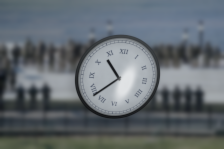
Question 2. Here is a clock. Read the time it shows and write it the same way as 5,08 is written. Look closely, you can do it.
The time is 10,38
